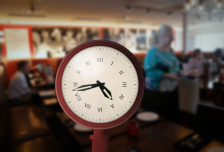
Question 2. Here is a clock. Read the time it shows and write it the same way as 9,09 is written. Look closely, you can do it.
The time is 4,43
